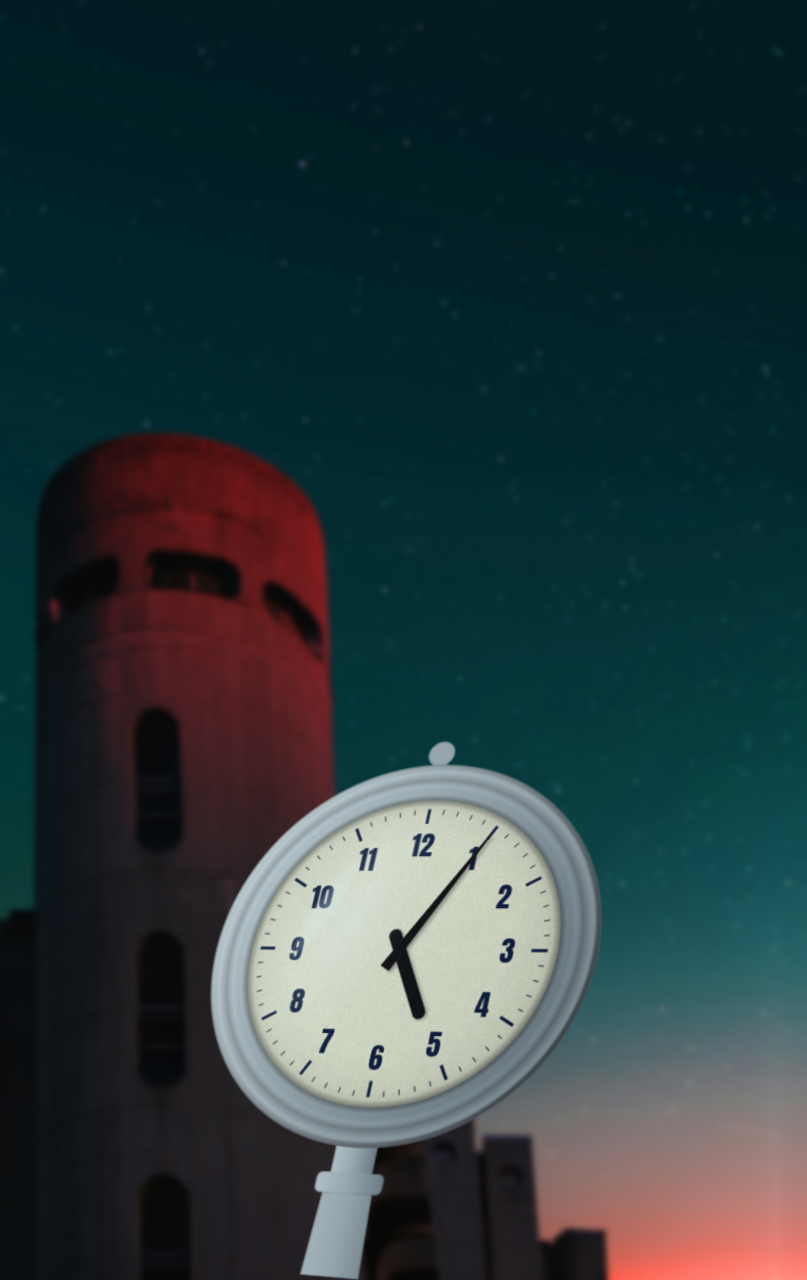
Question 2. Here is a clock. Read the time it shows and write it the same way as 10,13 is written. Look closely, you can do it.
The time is 5,05
